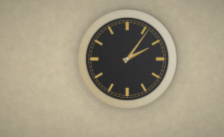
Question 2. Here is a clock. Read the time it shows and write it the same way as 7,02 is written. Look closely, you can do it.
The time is 2,06
